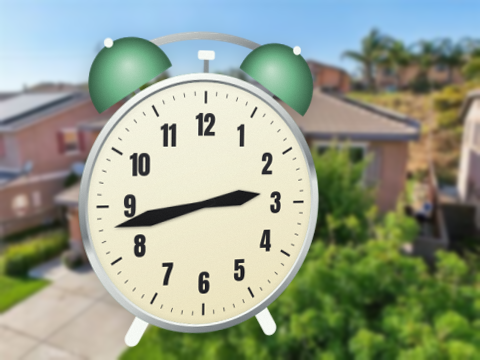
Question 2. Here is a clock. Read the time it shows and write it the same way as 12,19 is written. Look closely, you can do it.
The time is 2,43
